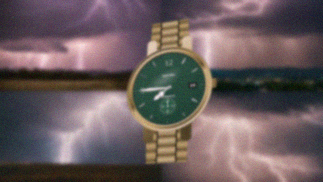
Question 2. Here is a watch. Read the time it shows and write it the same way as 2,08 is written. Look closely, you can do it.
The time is 7,45
